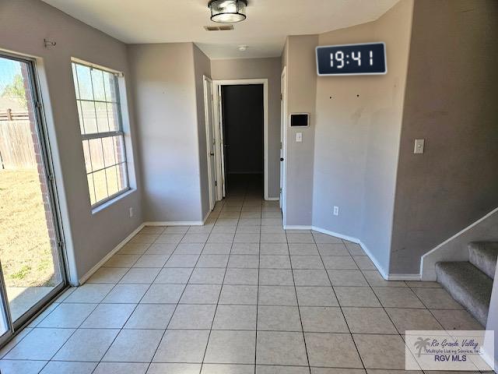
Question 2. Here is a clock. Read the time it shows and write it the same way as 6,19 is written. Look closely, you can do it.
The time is 19,41
